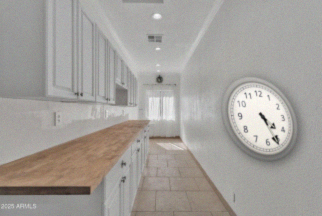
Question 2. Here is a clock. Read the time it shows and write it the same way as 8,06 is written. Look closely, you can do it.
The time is 4,26
